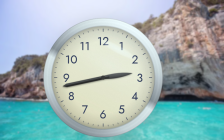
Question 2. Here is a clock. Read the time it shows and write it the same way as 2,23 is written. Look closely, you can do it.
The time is 2,43
